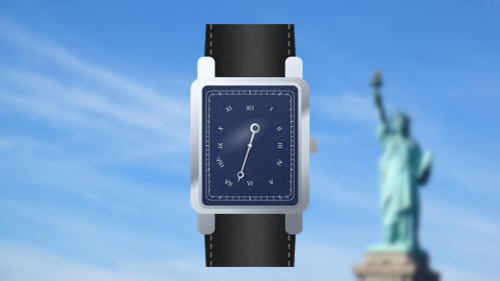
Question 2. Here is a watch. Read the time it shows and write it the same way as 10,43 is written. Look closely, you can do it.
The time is 12,33
